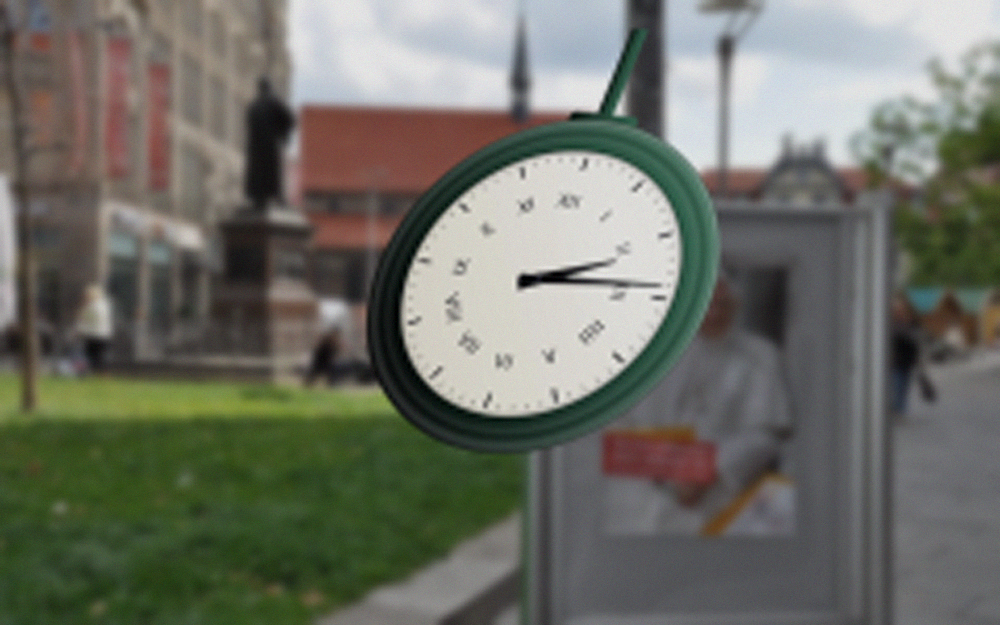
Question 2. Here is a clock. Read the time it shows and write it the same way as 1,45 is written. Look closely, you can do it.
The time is 2,14
